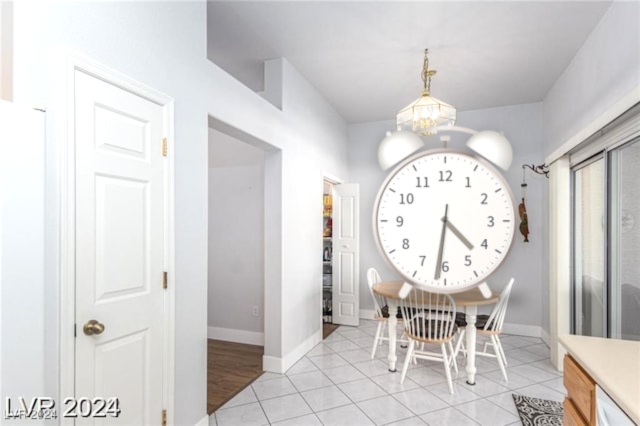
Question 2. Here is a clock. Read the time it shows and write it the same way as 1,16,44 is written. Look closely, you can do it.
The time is 4,31,31
